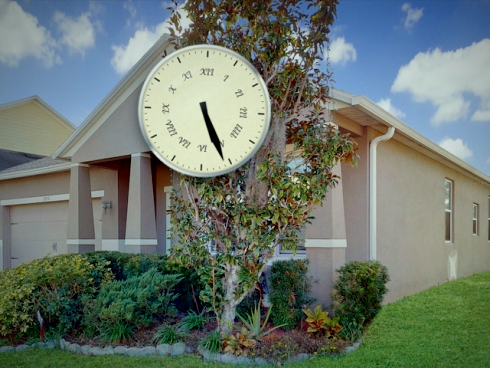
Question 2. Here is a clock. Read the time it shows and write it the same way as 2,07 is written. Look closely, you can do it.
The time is 5,26
